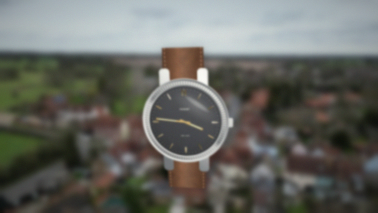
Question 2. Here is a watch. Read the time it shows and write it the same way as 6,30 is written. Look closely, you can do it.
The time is 3,46
